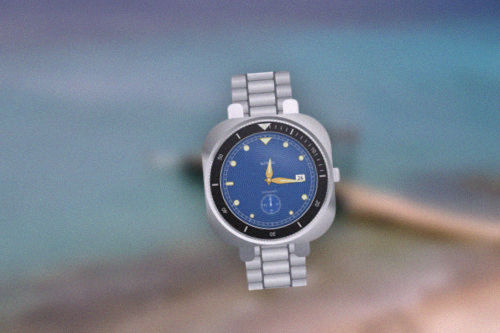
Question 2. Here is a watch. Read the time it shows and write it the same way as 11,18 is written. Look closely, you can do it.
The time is 12,16
